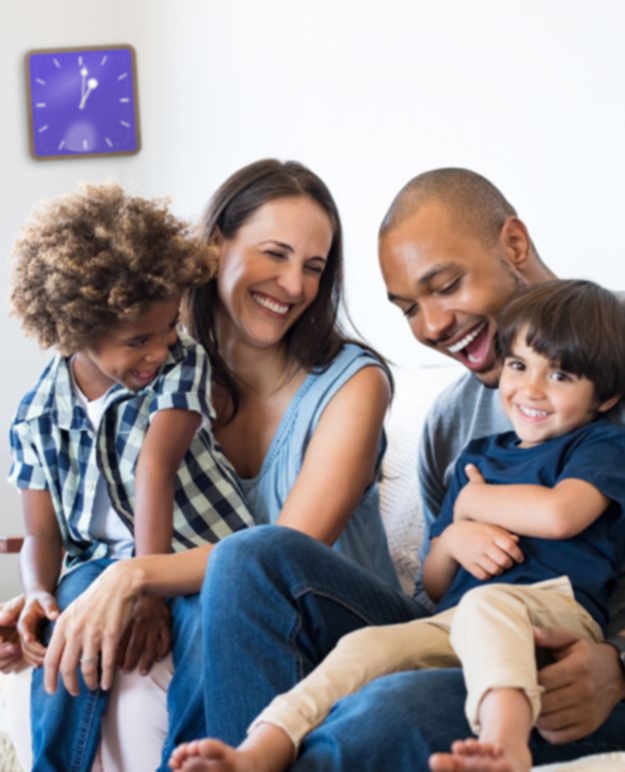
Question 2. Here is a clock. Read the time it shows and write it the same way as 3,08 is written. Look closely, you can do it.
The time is 1,01
